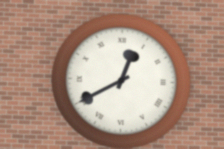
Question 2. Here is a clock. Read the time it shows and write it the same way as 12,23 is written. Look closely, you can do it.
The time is 12,40
